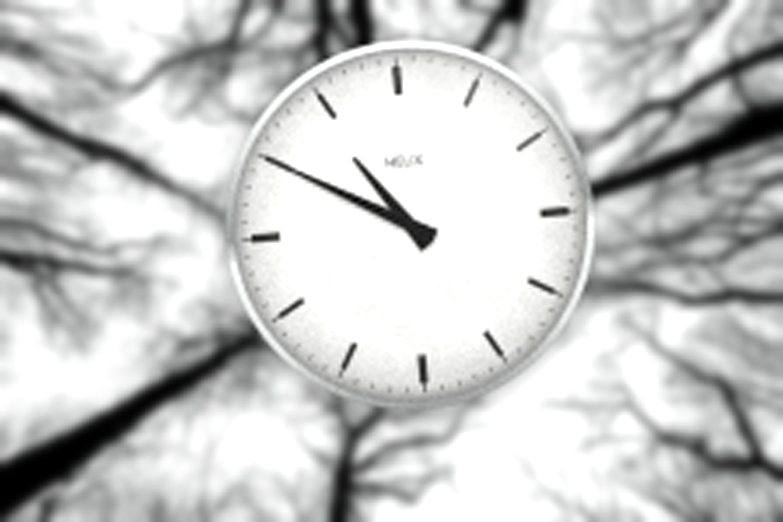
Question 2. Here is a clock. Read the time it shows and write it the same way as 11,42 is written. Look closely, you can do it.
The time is 10,50
